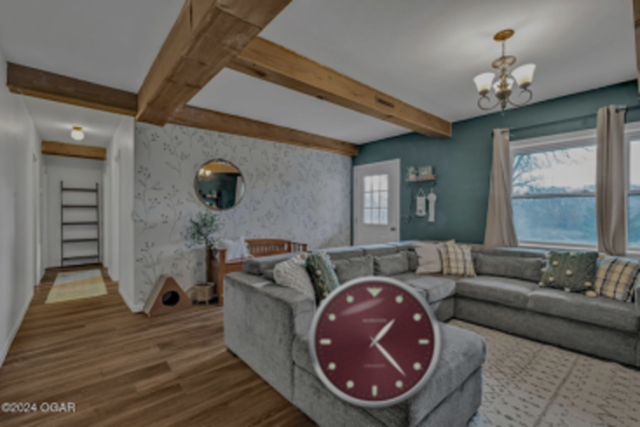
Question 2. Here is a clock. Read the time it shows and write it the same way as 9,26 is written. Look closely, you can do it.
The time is 1,23
